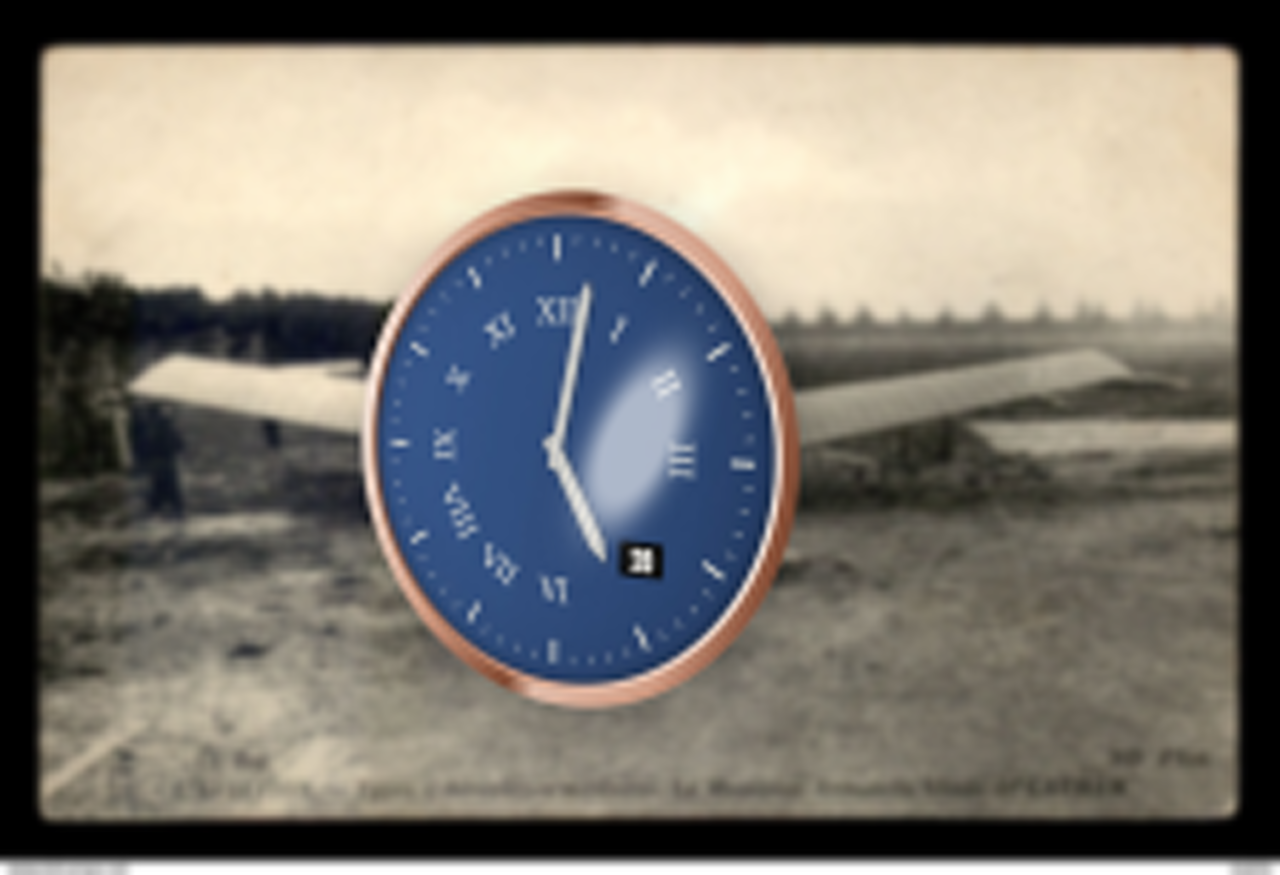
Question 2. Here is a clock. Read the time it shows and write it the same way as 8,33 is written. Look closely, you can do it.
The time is 5,02
